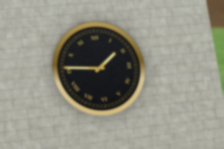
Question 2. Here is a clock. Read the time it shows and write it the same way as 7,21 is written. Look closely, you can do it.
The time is 1,46
